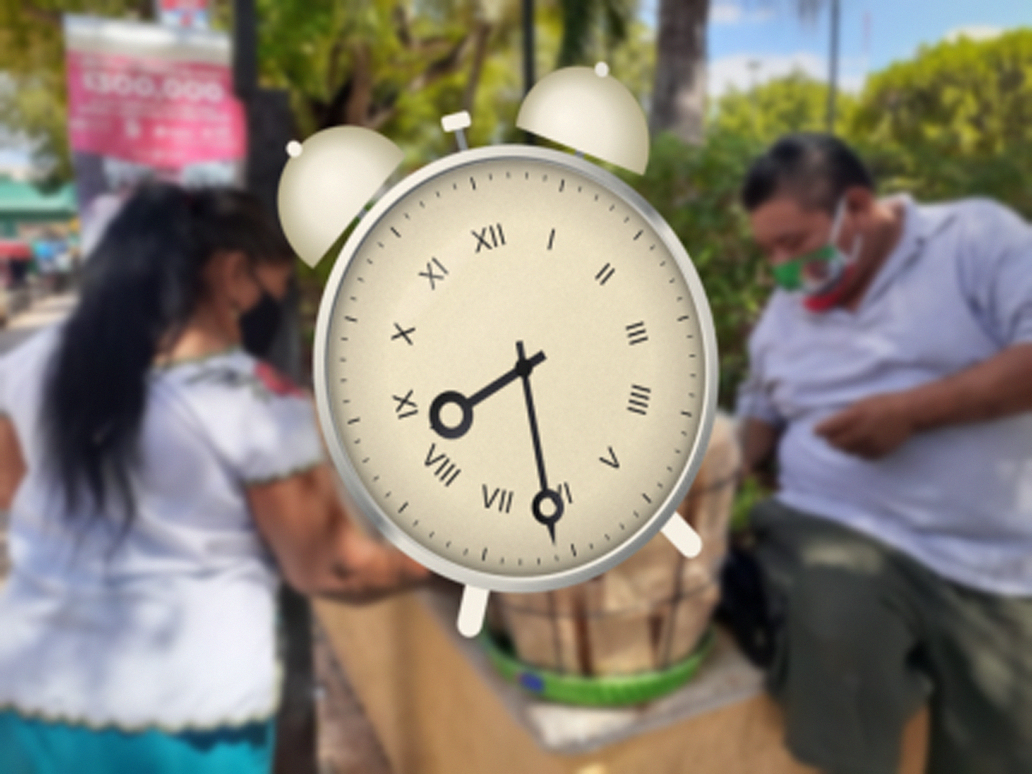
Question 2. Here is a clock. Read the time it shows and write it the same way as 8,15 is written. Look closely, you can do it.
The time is 8,31
